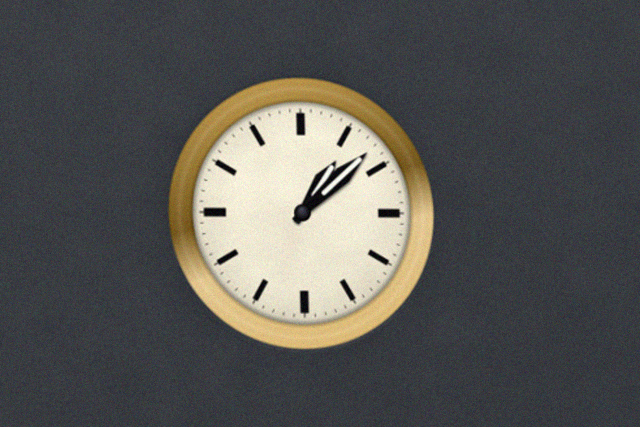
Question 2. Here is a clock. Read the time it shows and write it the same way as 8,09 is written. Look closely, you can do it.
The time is 1,08
